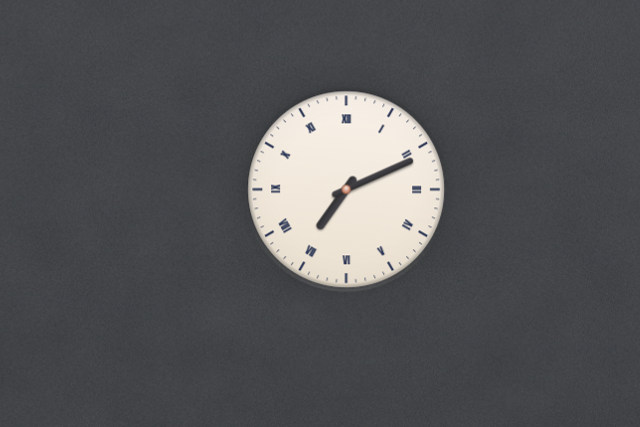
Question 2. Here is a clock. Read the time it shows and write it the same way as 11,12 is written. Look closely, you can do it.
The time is 7,11
